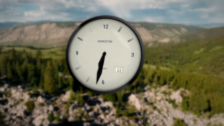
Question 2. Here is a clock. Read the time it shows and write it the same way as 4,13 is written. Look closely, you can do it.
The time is 6,32
